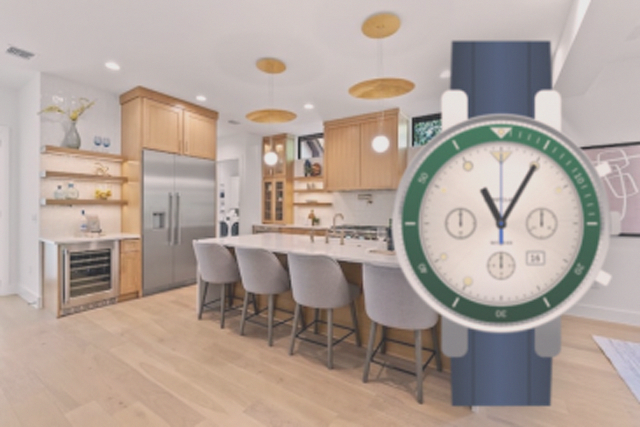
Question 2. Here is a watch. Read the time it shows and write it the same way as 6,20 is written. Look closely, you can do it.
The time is 11,05
